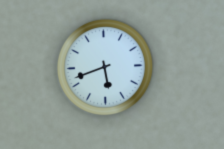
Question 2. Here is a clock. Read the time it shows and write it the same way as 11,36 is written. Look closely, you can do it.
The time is 5,42
